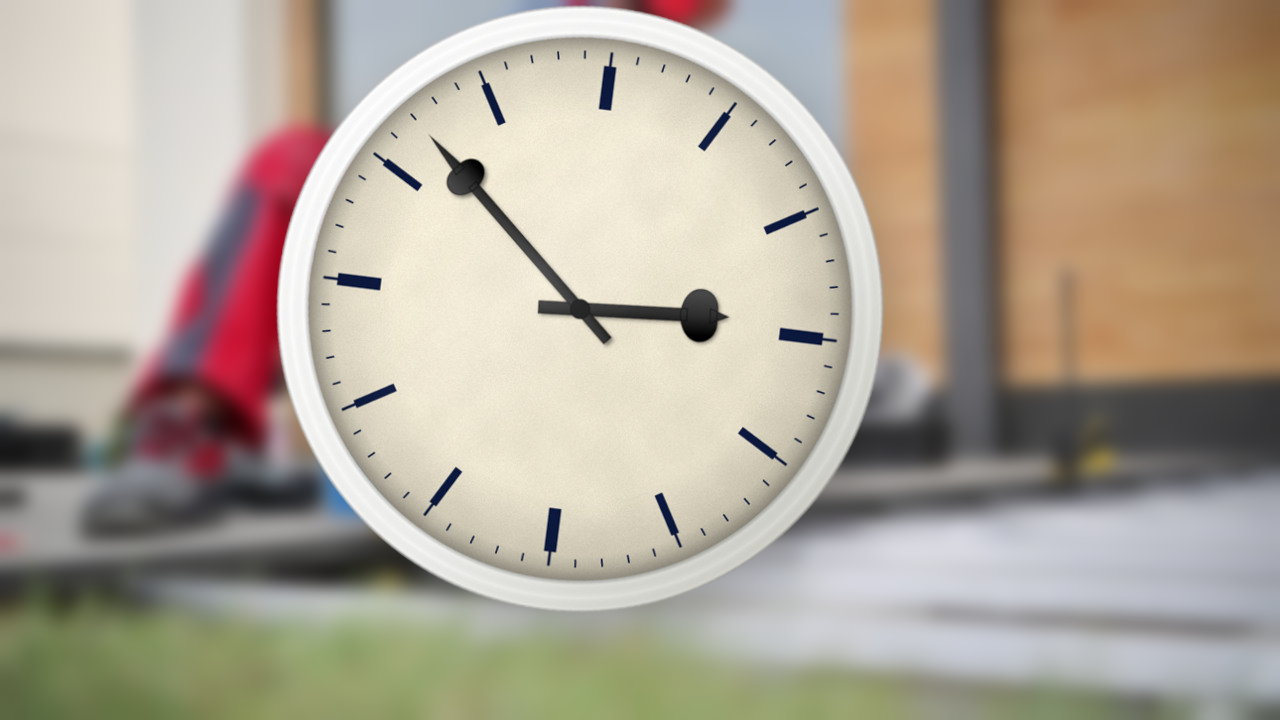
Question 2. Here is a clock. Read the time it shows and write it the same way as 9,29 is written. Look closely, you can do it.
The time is 2,52
